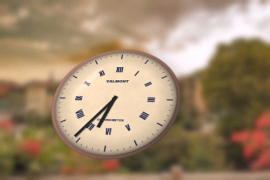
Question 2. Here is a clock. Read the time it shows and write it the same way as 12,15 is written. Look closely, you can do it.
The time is 6,36
